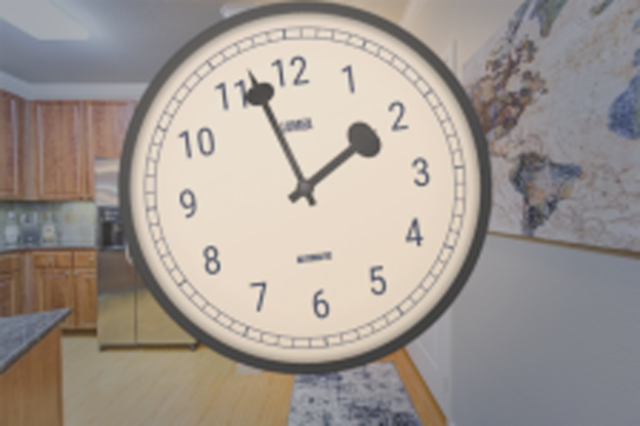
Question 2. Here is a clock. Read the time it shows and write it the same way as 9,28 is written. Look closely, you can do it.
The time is 1,57
